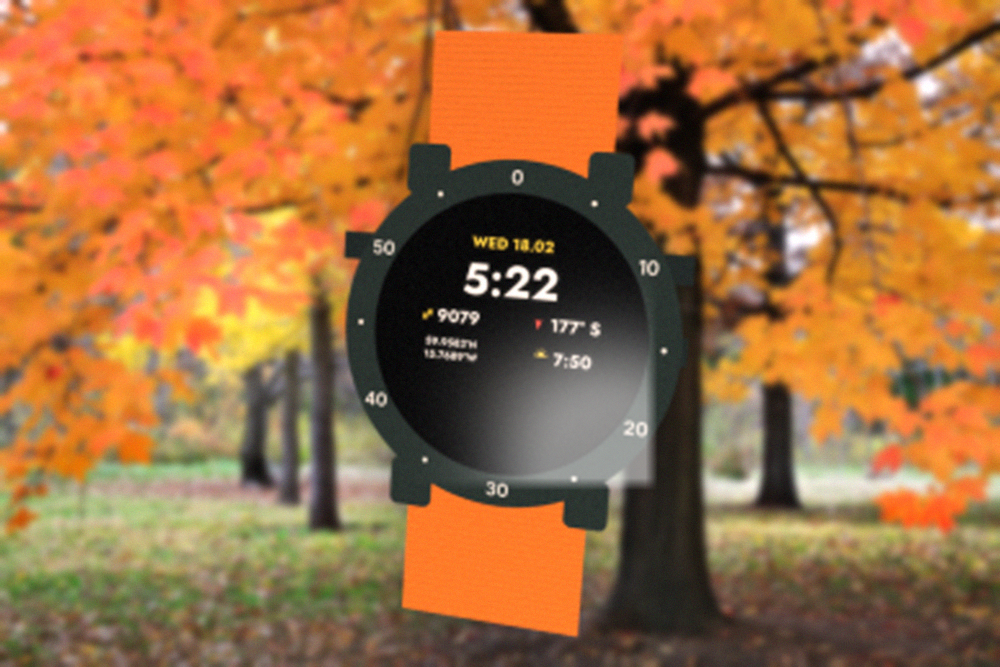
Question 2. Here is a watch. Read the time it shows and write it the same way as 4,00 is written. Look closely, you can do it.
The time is 5,22
